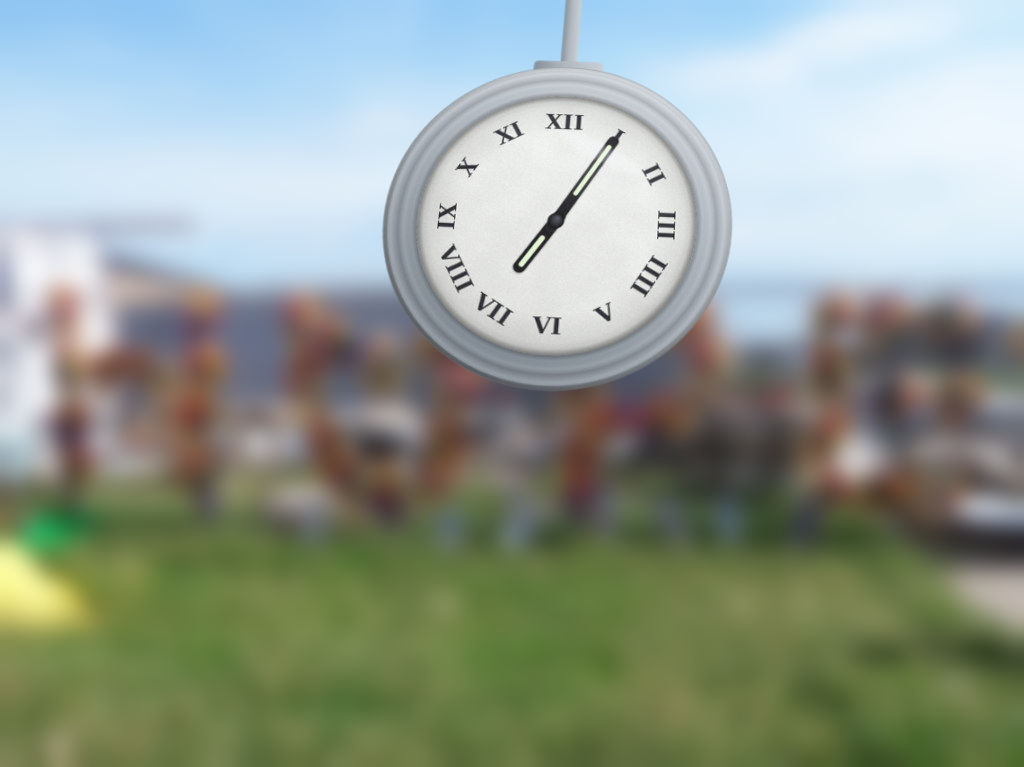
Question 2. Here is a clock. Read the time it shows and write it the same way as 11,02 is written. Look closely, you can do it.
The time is 7,05
